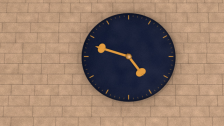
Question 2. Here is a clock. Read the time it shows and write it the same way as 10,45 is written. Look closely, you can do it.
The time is 4,48
